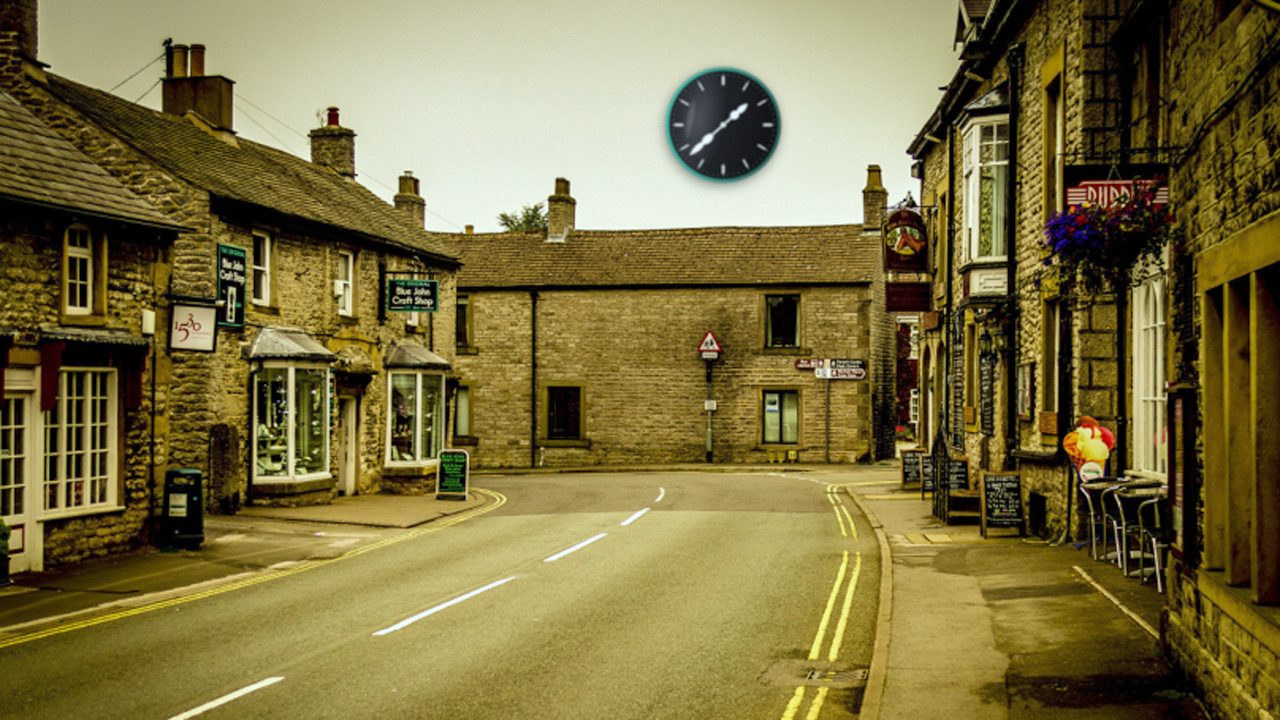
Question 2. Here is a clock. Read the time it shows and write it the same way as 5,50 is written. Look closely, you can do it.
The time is 1,38
